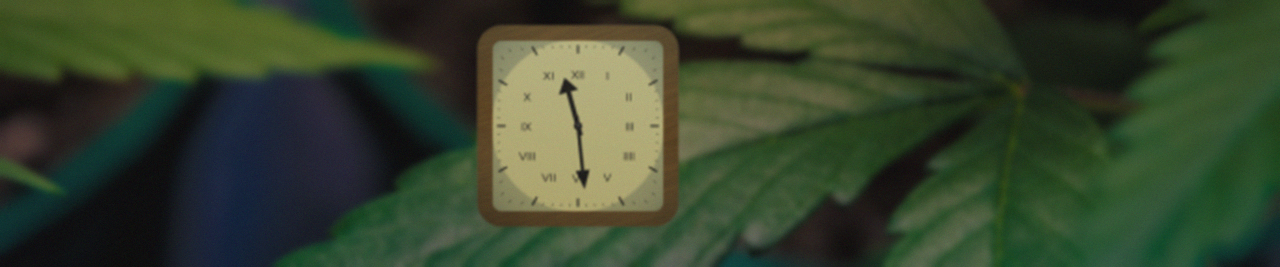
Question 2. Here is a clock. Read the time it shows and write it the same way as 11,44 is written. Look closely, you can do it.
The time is 11,29
